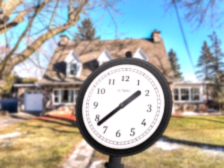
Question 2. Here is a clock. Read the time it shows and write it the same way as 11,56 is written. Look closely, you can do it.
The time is 1,38
